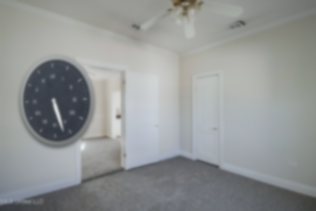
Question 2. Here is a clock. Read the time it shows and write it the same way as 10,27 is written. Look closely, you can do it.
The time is 5,27
